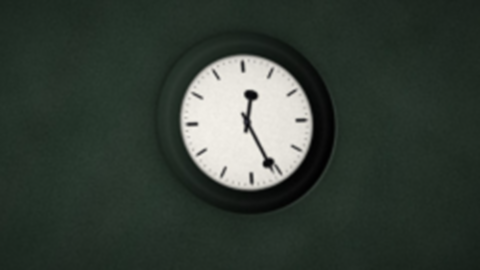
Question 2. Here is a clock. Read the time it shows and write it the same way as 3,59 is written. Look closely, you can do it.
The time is 12,26
